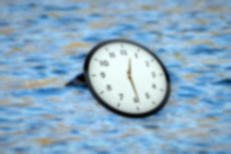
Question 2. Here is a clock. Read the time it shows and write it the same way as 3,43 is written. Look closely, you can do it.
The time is 12,29
